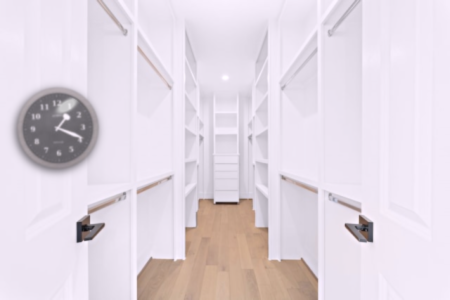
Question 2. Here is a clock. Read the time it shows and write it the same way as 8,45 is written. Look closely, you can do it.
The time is 1,19
